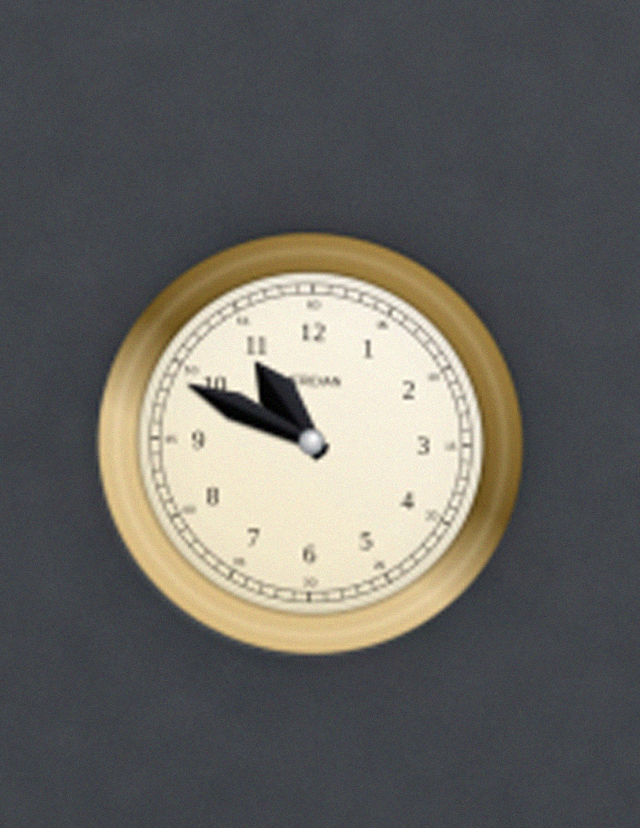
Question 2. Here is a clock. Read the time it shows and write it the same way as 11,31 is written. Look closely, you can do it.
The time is 10,49
